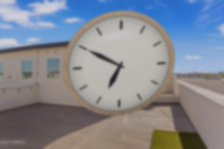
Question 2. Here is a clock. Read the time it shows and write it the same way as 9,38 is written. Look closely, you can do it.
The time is 6,50
